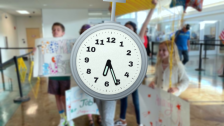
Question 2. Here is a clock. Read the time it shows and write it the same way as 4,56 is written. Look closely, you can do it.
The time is 6,26
